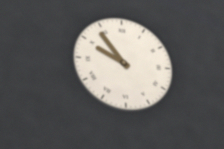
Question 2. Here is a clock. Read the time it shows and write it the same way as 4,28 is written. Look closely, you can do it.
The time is 9,54
